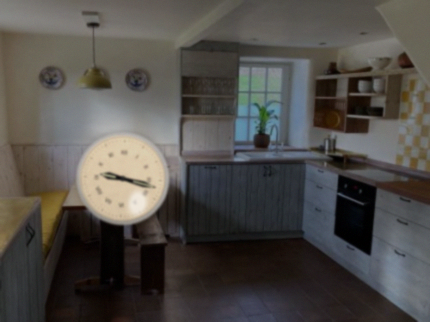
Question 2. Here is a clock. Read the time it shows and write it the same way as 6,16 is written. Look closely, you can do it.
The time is 9,17
